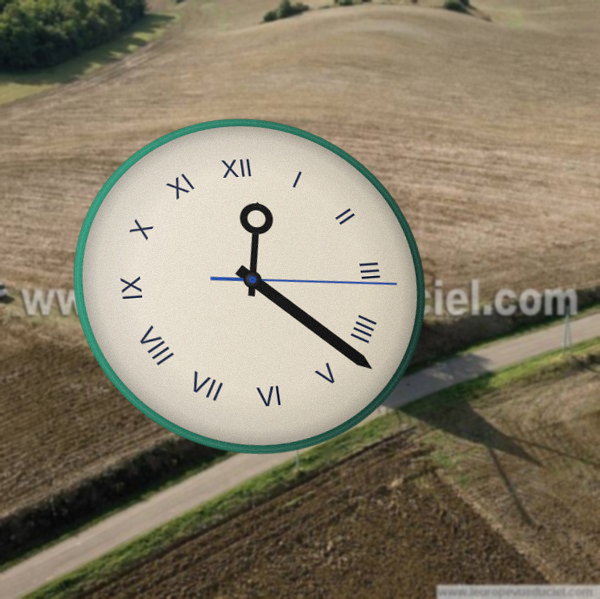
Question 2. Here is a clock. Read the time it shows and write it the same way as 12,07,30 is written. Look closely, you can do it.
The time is 12,22,16
